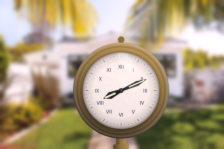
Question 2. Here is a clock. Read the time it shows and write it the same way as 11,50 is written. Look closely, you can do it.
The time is 8,11
